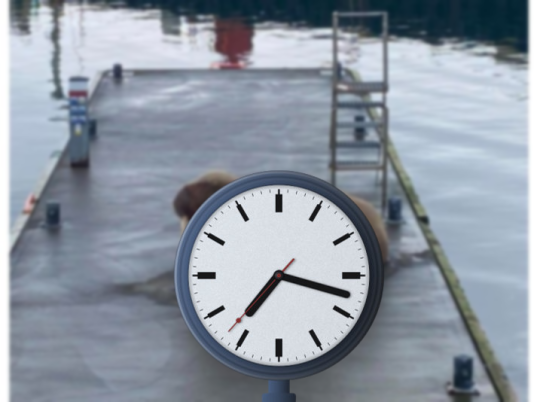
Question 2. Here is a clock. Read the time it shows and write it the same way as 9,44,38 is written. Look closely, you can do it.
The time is 7,17,37
